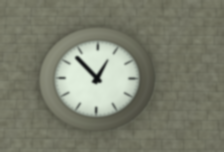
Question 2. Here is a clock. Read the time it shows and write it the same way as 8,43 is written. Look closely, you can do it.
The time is 12,53
